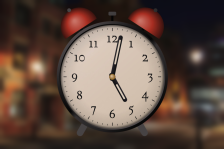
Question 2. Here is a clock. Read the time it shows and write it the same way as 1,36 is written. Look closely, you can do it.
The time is 5,02
